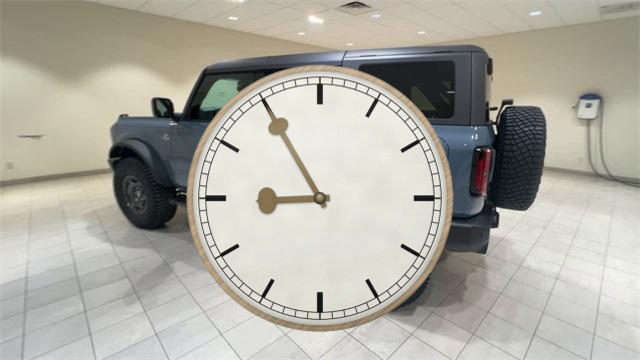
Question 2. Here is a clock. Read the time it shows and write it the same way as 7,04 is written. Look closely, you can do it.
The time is 8,55
